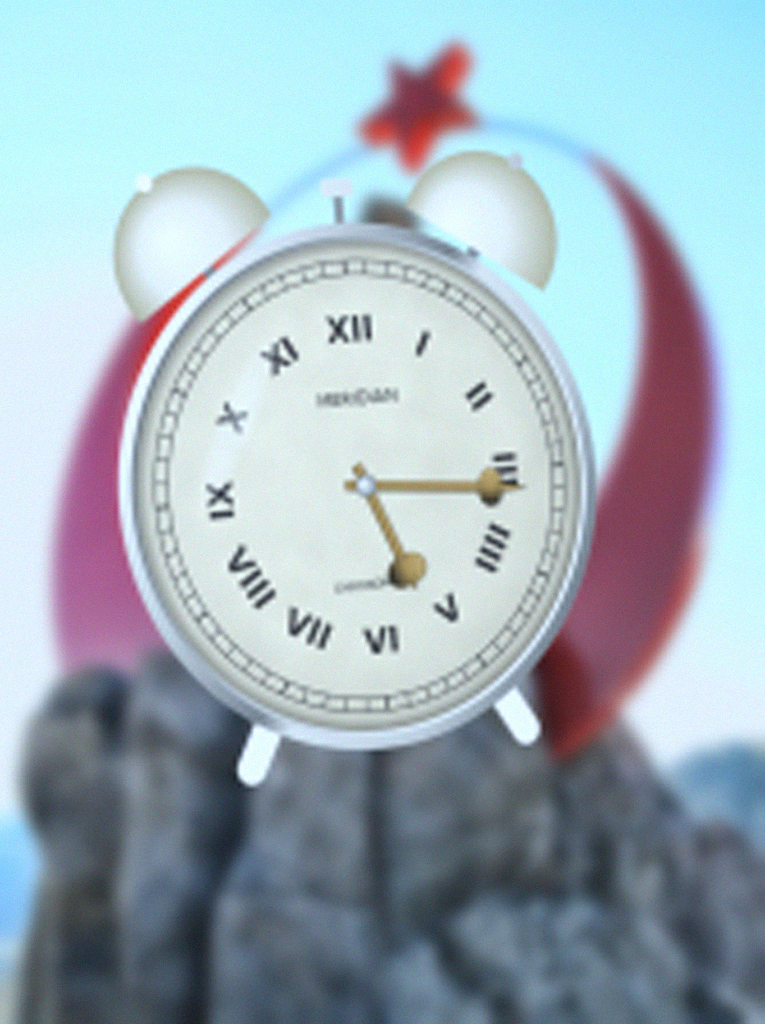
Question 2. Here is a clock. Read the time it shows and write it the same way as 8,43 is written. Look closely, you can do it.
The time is 5,16
